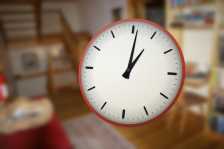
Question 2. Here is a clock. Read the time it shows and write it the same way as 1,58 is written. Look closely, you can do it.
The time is 1,01
